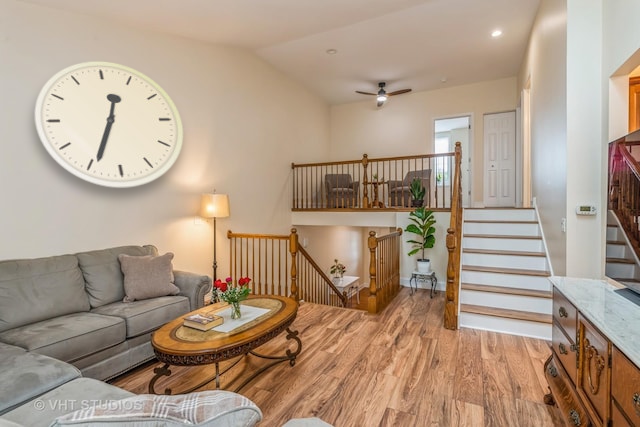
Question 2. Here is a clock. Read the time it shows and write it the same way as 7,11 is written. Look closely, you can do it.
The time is 12,34
